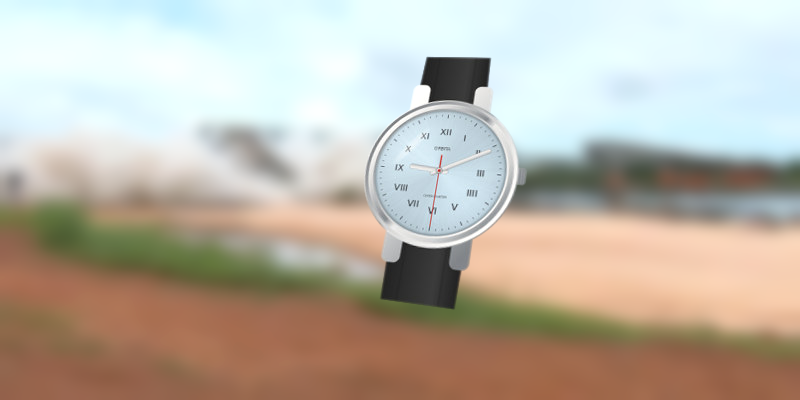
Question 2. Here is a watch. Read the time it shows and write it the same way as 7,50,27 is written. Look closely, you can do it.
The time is 9,10,30
